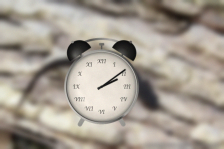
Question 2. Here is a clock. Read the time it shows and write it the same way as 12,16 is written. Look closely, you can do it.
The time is 2,09
